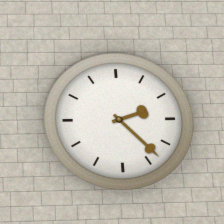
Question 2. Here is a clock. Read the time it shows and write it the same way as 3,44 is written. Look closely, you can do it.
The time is 2,23
